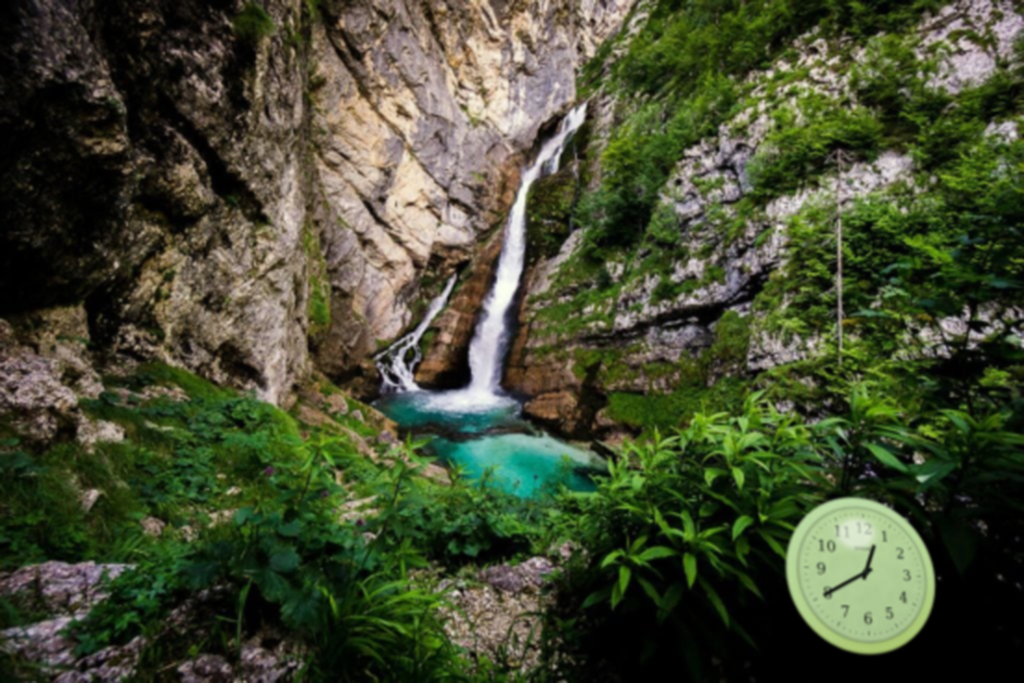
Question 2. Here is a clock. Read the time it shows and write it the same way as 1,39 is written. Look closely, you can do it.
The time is 12,40
